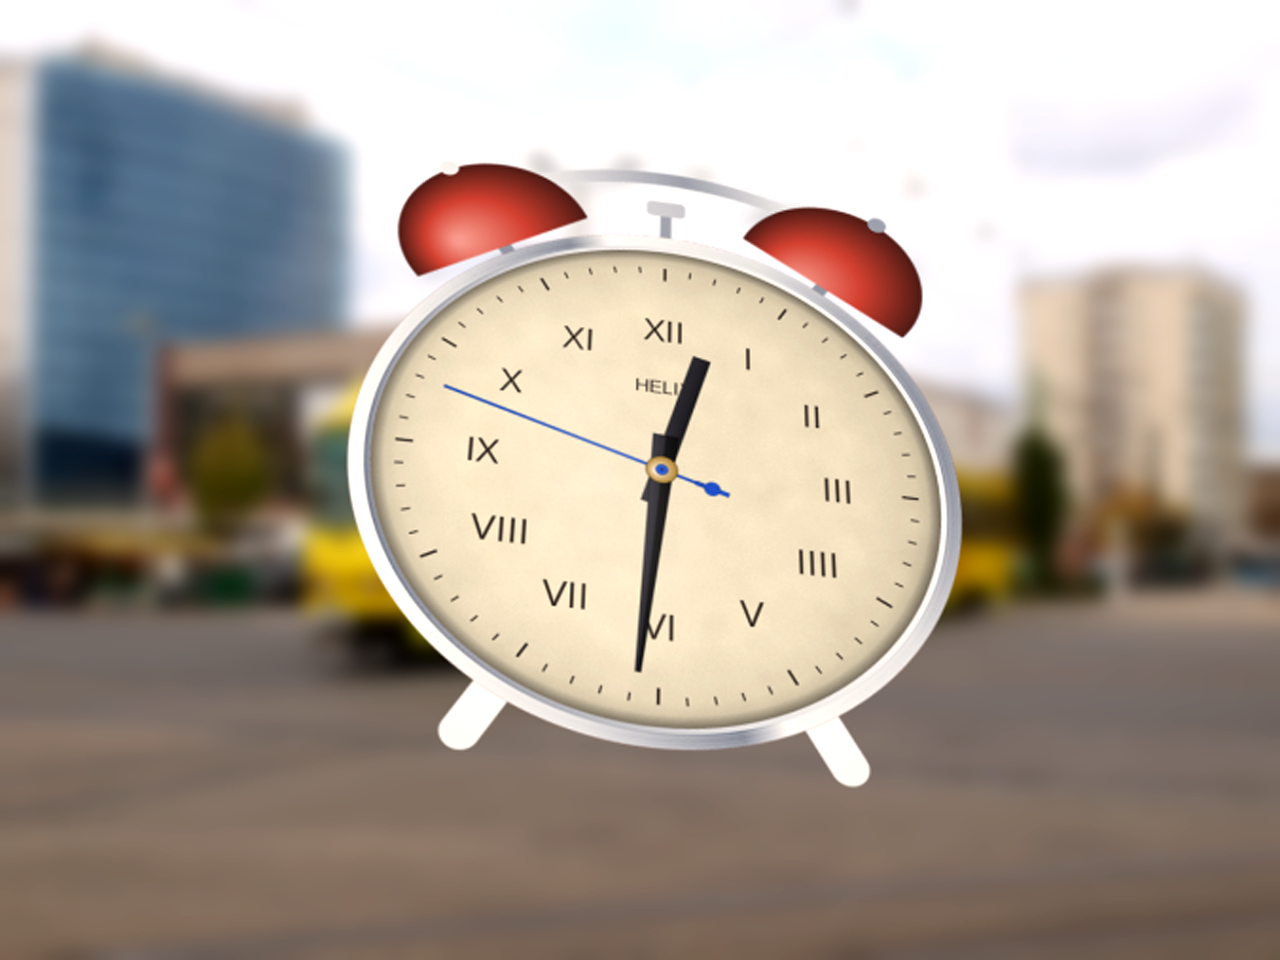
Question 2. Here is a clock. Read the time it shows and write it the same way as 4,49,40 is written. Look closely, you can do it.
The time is 12,30,48
